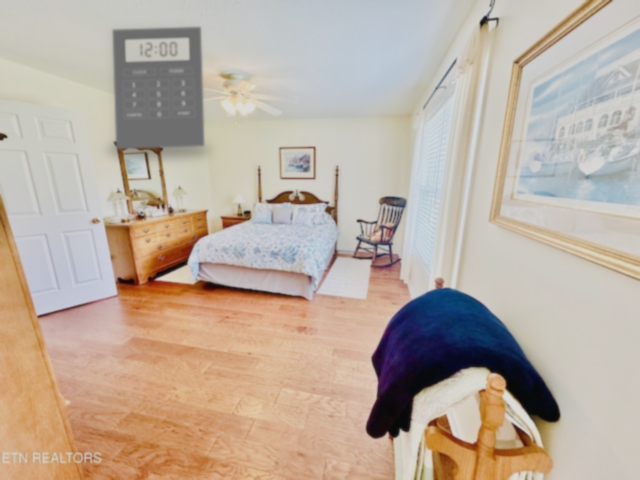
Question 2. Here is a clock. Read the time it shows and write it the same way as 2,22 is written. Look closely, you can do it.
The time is 12,00
